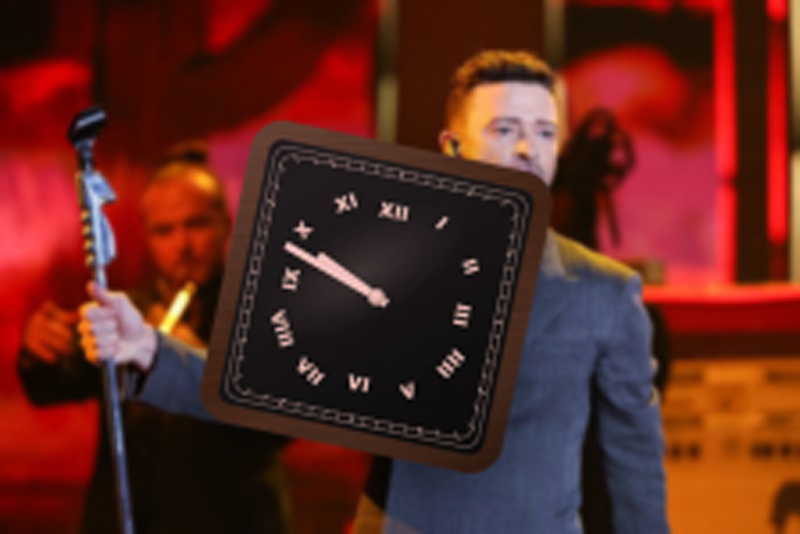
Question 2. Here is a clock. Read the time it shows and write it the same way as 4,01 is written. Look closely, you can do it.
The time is 9,48
